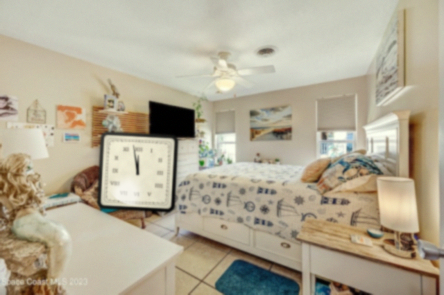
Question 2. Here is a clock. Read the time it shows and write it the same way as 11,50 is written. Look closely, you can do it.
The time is 11,58
